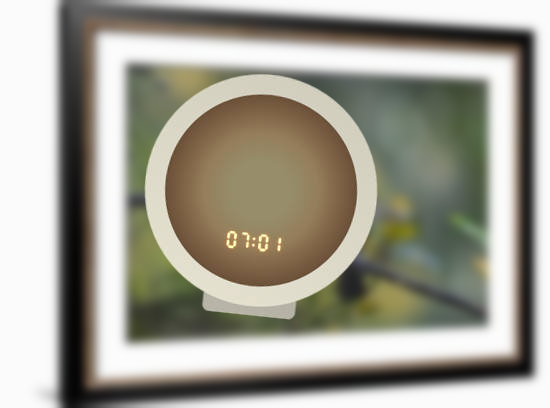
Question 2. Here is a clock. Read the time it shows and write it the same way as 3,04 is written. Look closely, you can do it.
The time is 7,01
